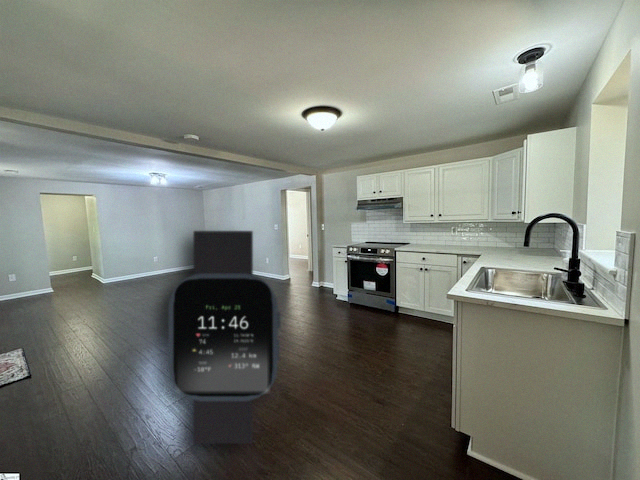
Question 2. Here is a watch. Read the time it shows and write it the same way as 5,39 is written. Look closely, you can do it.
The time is 11,46
